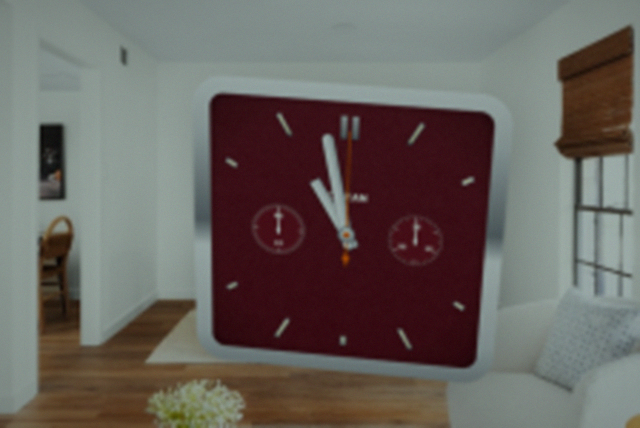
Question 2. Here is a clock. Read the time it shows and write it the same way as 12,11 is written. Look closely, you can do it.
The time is 10,58
